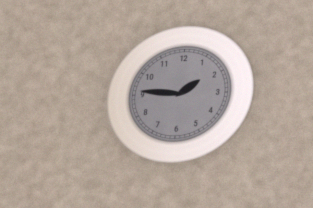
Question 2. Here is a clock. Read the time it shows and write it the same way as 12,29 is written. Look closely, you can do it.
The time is 1,46
